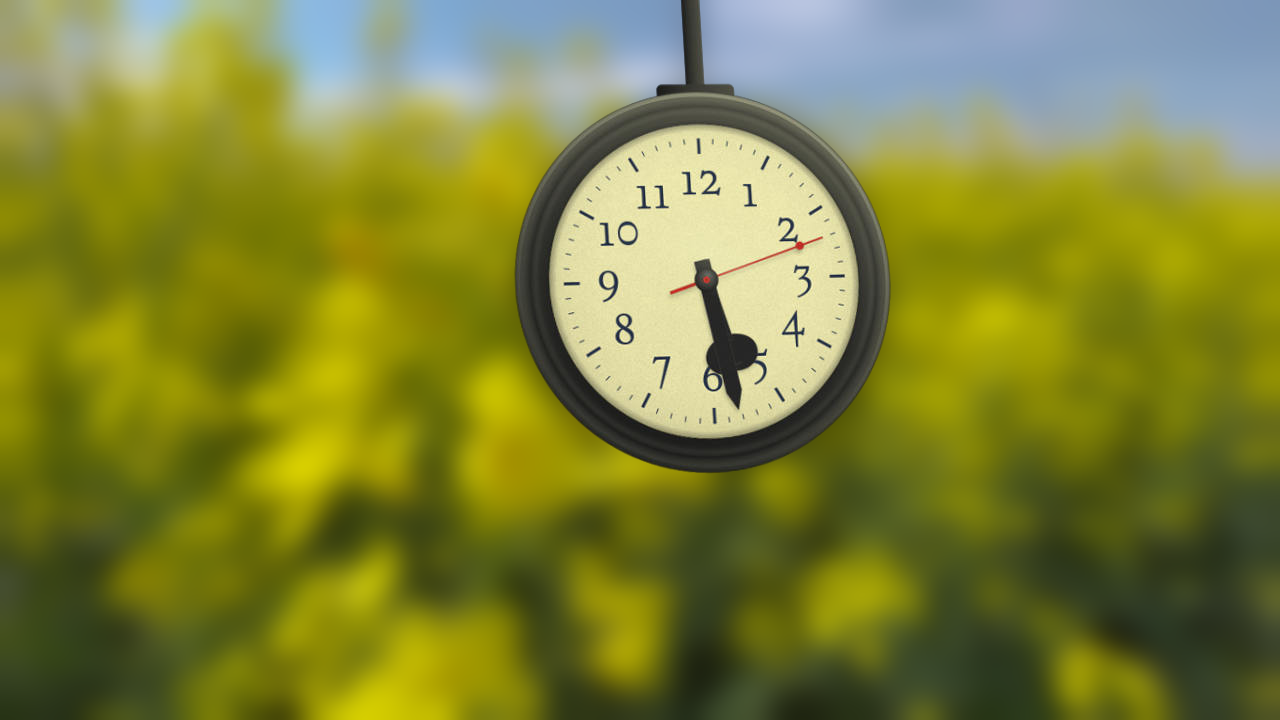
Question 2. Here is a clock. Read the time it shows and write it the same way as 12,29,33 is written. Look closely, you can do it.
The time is 5,28,12
